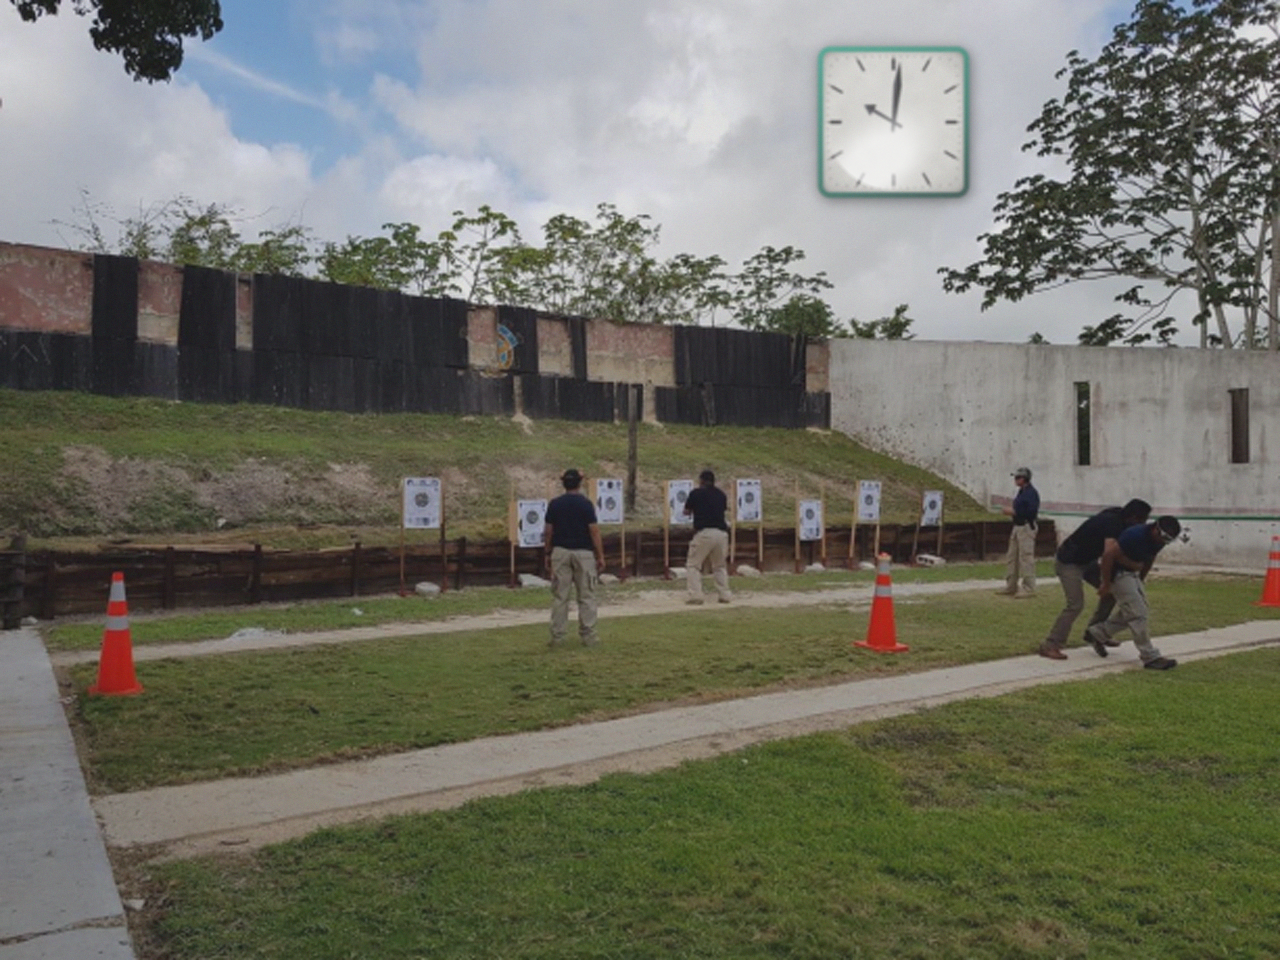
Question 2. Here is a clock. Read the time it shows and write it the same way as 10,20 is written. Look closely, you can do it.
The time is 10,01
